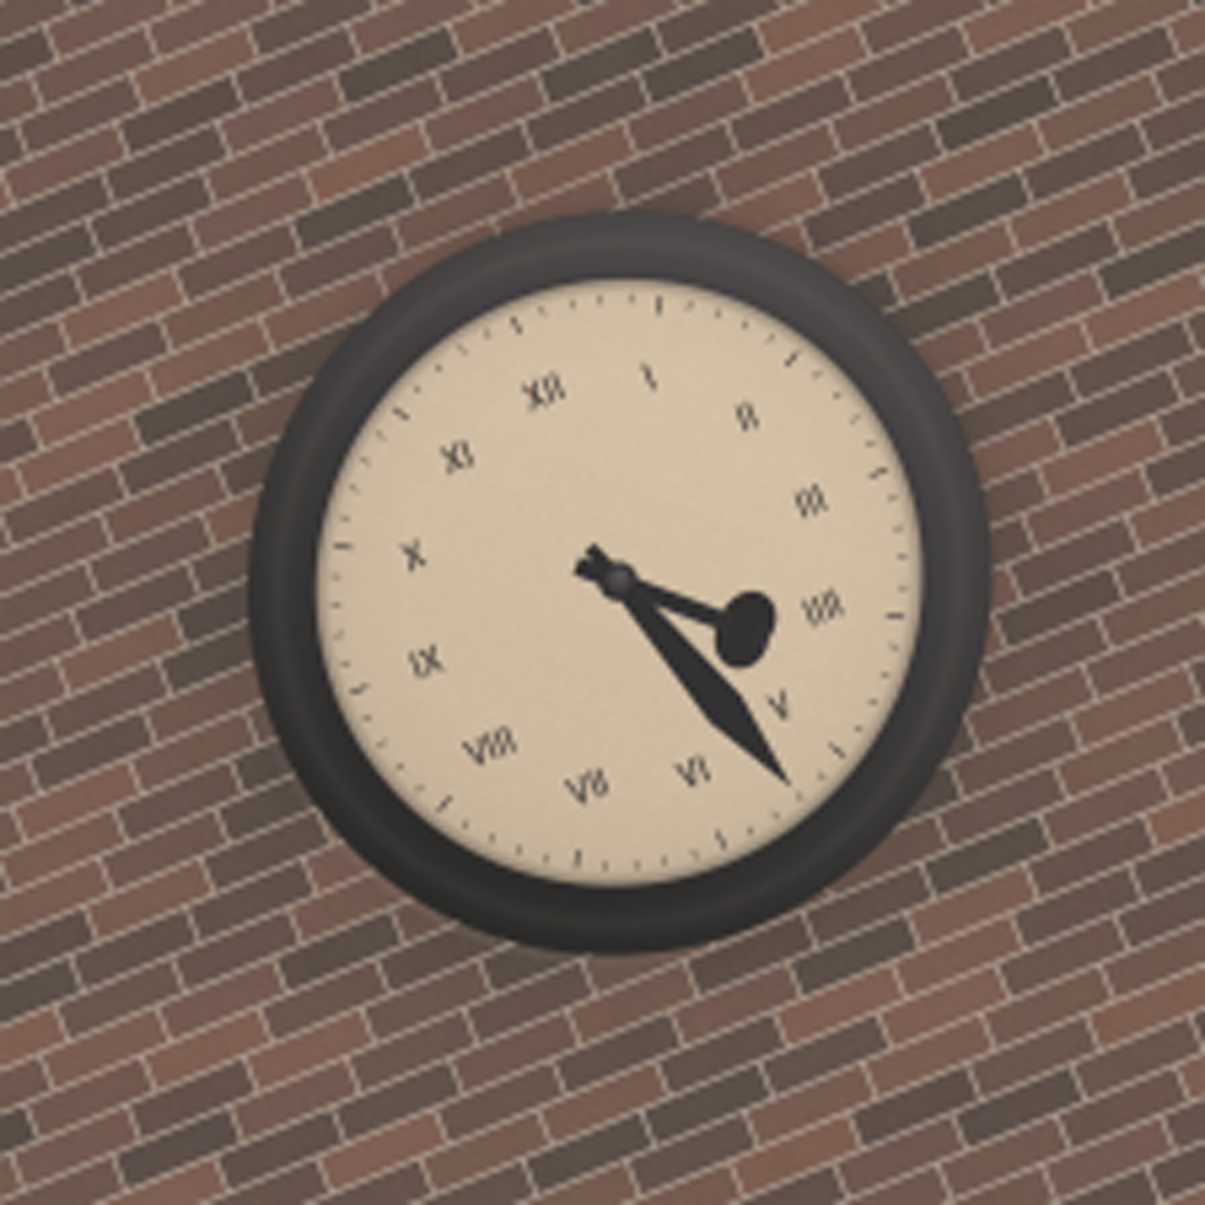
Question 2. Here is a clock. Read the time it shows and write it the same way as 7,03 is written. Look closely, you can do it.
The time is 4,27
